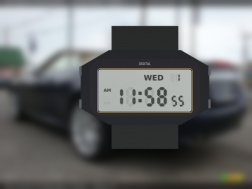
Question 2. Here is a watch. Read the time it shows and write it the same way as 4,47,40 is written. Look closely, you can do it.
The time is 11,58,55
